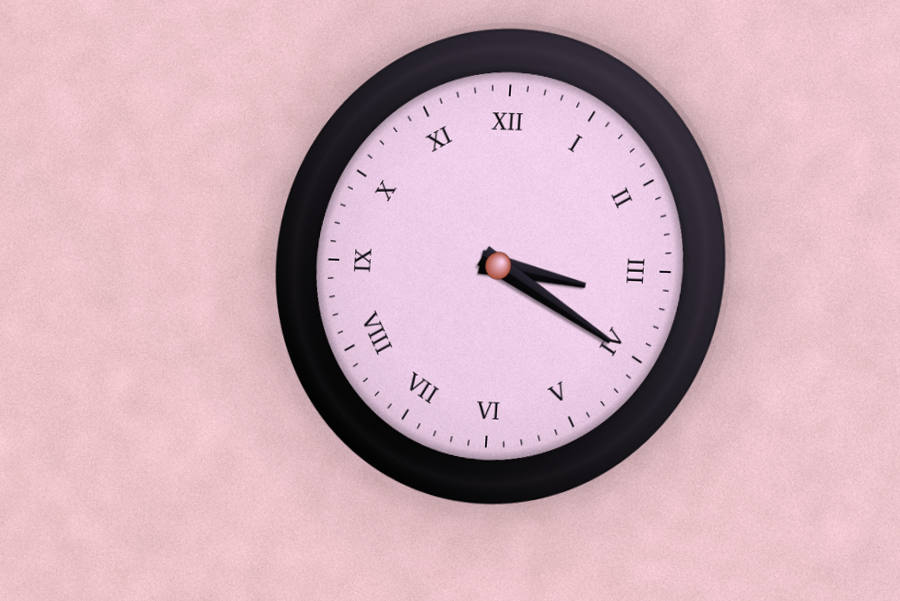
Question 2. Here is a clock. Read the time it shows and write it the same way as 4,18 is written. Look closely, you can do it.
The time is 3,20
